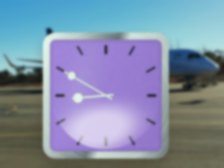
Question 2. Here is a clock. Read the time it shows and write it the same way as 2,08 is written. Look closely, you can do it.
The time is 8,50
